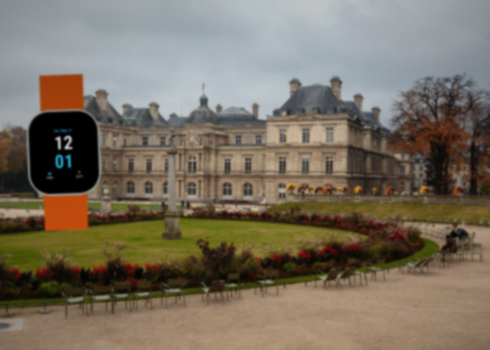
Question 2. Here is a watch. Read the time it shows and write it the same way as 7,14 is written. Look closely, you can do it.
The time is 12,01
